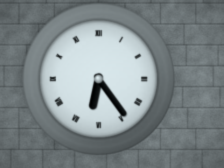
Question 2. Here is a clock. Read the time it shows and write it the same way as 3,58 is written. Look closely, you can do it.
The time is 6,24
